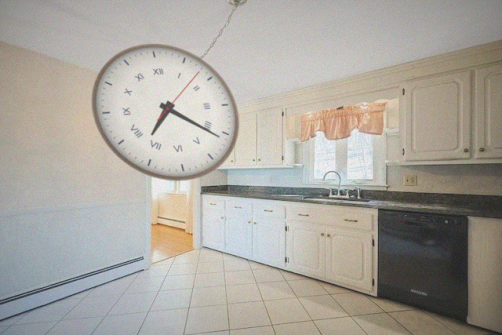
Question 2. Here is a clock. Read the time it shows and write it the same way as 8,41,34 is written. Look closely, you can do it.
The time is 7,21,08
